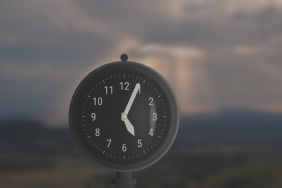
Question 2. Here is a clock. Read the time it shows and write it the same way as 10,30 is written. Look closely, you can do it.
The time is 5,04
